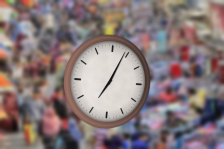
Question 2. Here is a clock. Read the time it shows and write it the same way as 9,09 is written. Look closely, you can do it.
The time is 7,04
